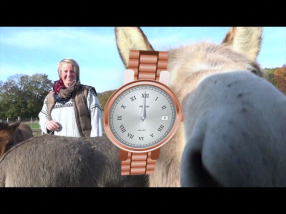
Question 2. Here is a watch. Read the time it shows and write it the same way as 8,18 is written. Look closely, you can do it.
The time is 12,00
